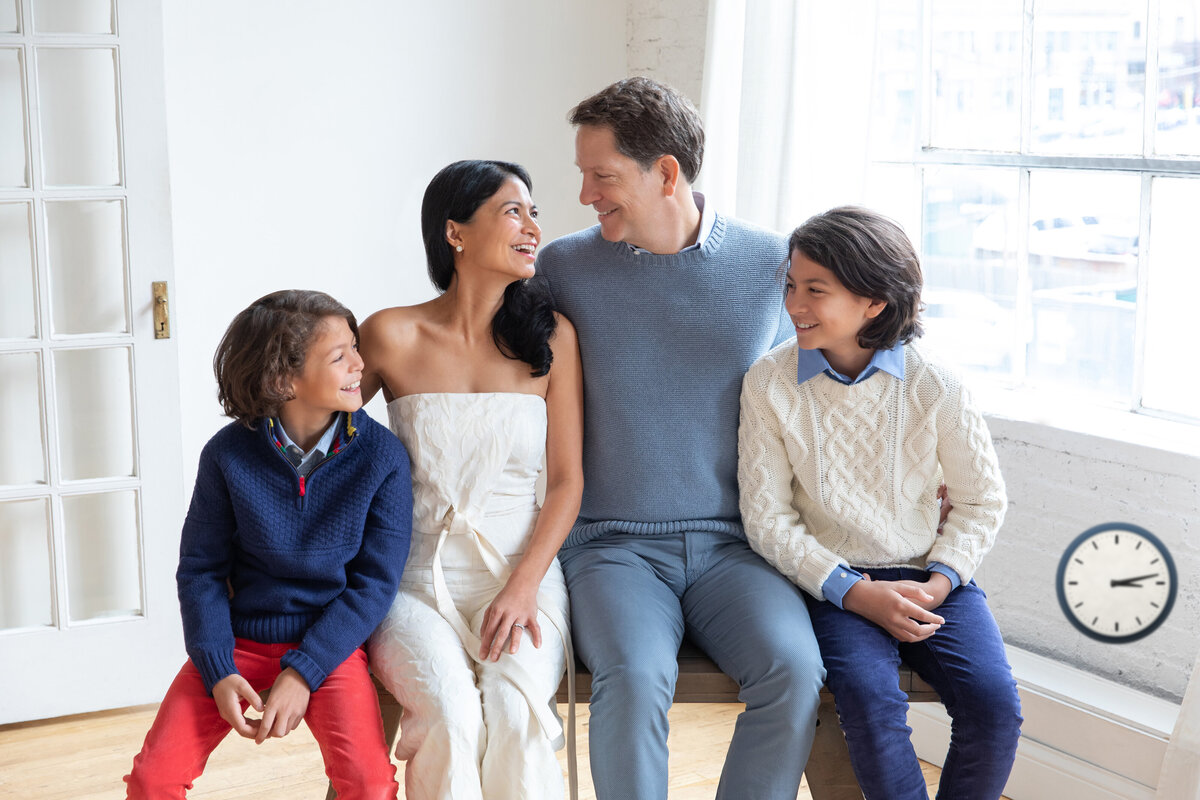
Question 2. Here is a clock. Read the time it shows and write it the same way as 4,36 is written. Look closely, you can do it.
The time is 3,13
